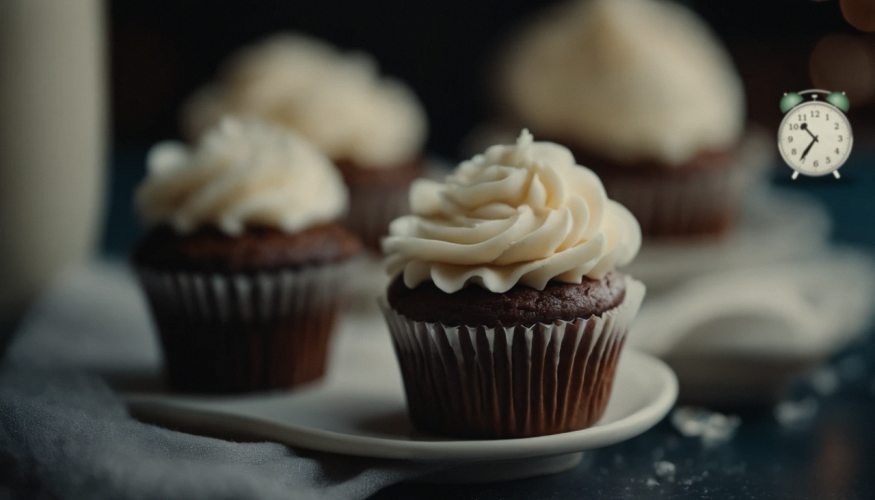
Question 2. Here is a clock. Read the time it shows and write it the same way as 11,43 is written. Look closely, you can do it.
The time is 10,36
